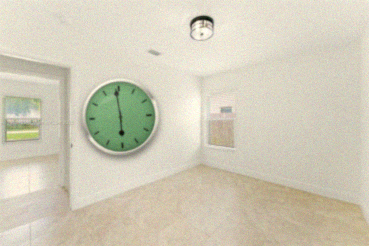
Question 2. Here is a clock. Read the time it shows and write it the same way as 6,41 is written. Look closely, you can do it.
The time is 5,59
